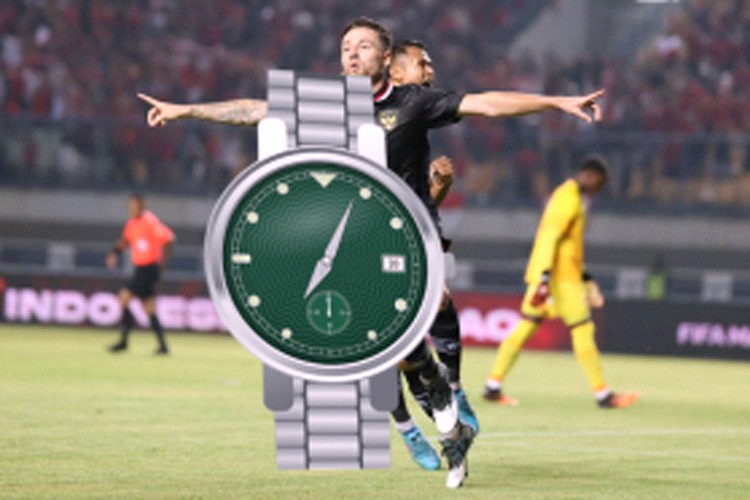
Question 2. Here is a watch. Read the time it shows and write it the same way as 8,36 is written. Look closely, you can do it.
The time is 7,04
